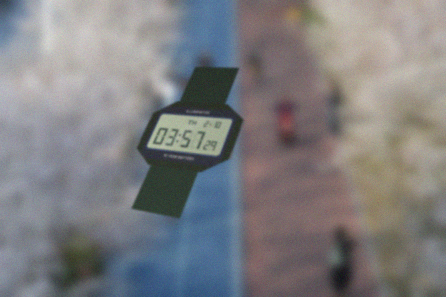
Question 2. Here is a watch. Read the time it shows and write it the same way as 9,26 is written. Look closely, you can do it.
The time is 3,57
